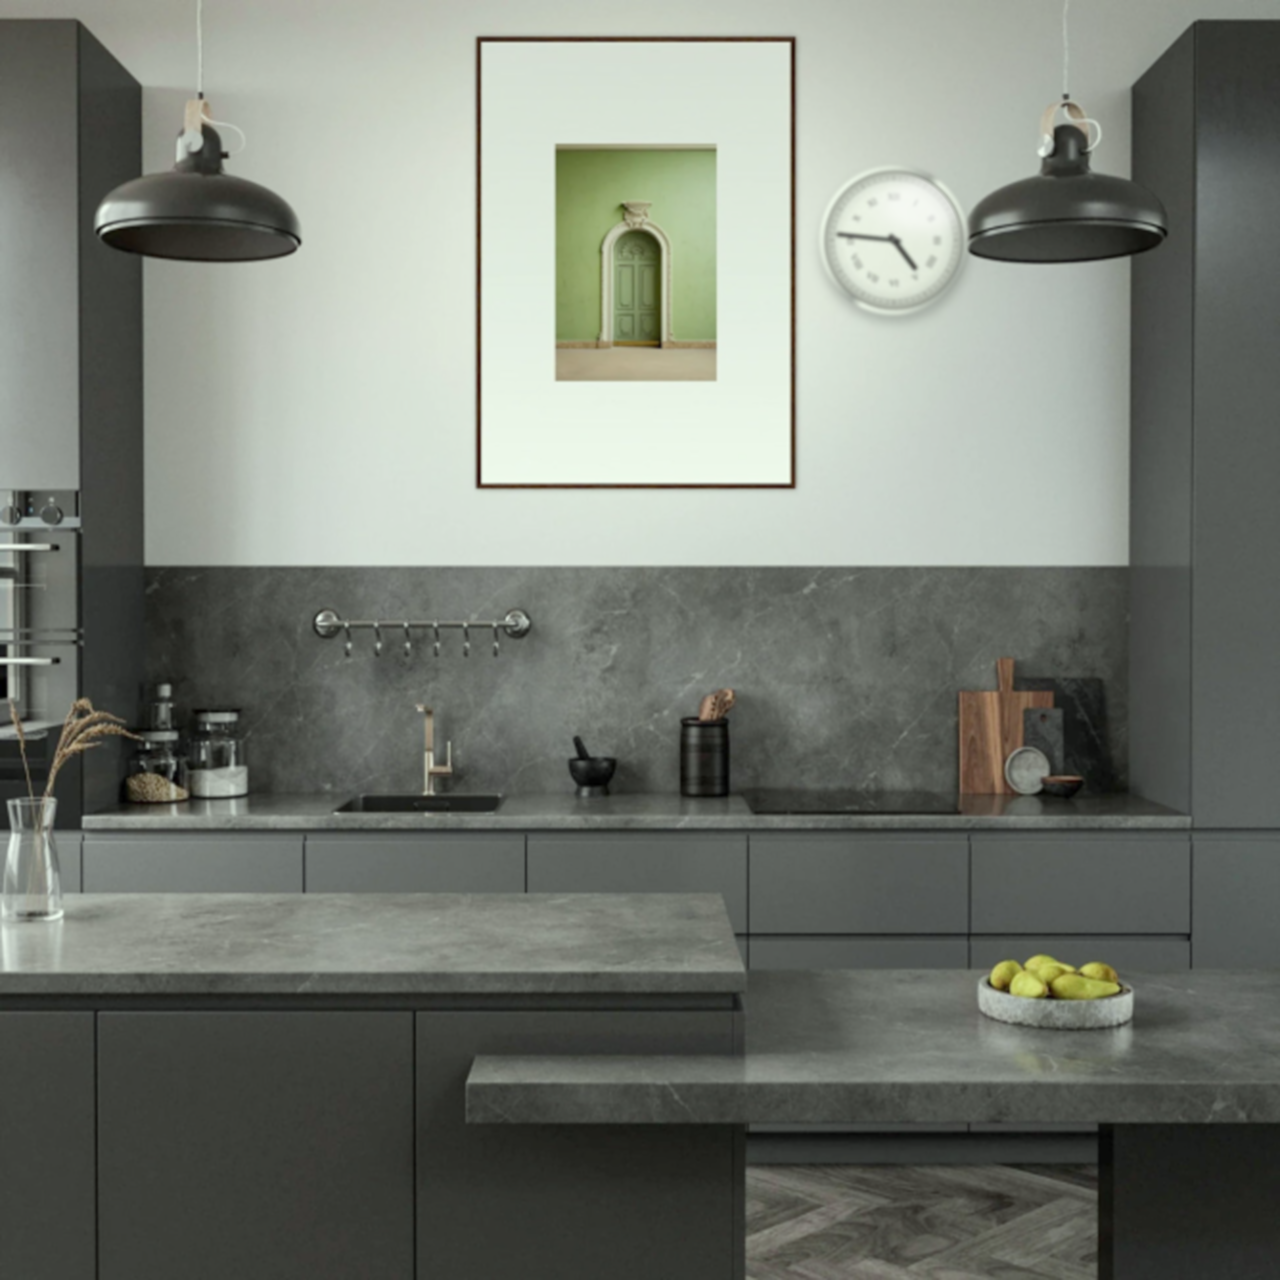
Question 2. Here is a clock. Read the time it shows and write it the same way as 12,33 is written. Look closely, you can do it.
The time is 4,46
